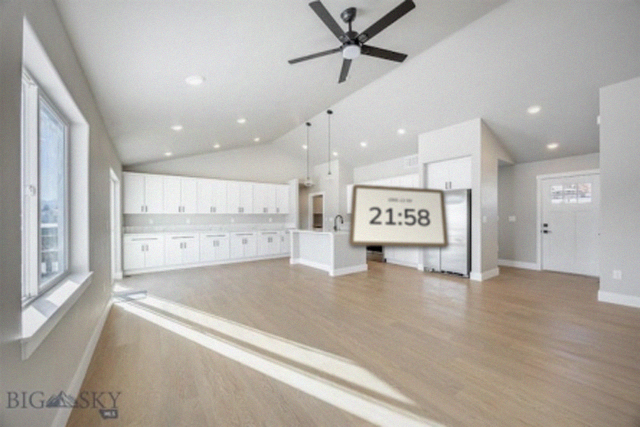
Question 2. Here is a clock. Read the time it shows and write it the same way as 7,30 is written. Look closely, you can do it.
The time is 21,58
